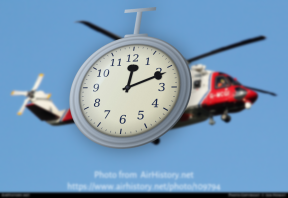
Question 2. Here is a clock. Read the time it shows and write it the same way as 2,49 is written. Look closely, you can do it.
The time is 12,11
